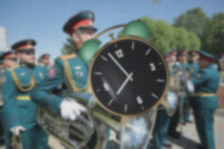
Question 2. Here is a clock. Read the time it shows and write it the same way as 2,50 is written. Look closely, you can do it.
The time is 7,57
